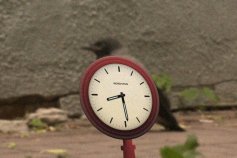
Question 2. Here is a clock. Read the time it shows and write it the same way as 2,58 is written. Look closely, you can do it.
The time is 8,29
